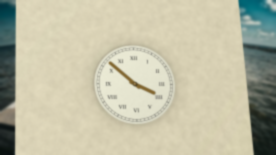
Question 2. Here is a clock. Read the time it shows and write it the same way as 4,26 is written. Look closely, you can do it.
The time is 3,52
